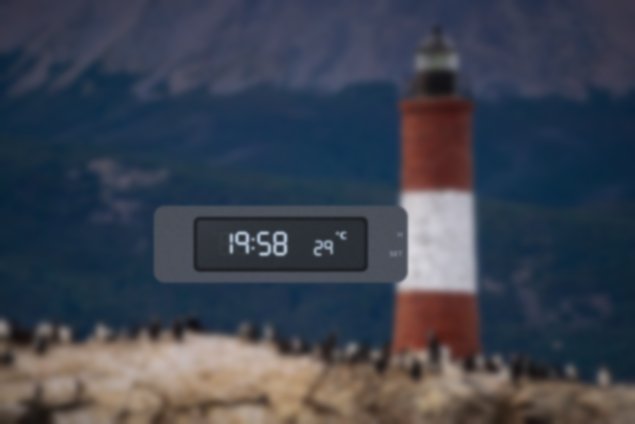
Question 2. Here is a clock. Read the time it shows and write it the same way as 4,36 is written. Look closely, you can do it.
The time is 19,58
